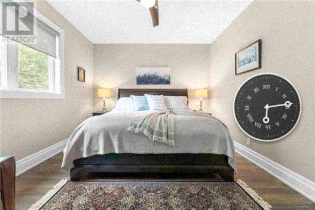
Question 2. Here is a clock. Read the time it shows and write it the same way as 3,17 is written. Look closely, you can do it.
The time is 6,14
